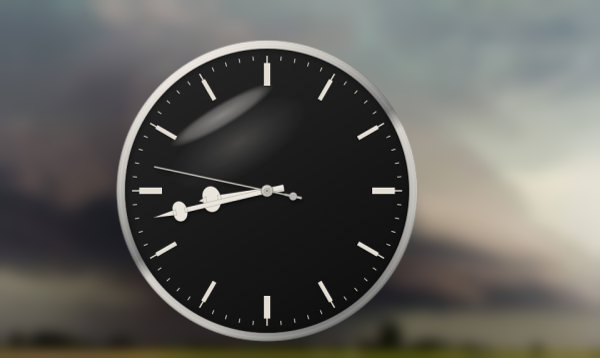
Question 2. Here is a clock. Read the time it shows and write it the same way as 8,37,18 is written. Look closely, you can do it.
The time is 8,42,47
